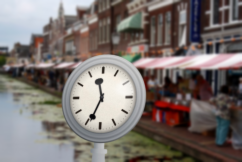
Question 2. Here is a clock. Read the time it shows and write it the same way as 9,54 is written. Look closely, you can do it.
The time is 11,34
